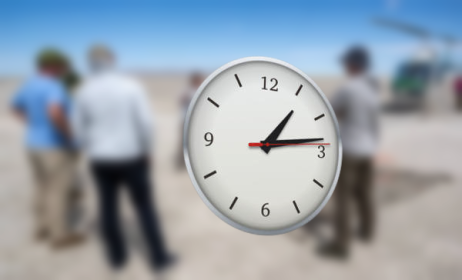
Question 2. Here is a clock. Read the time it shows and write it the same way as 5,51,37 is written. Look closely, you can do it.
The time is 1,13,14
